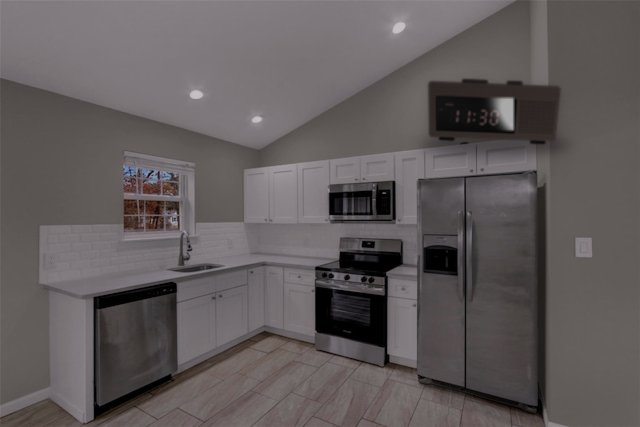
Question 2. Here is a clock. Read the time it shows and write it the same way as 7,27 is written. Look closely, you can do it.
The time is 11,30
